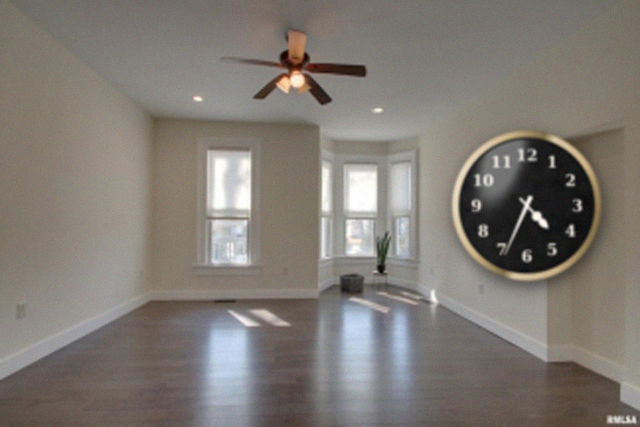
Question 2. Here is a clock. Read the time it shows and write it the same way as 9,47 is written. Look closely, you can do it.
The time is 4,34
